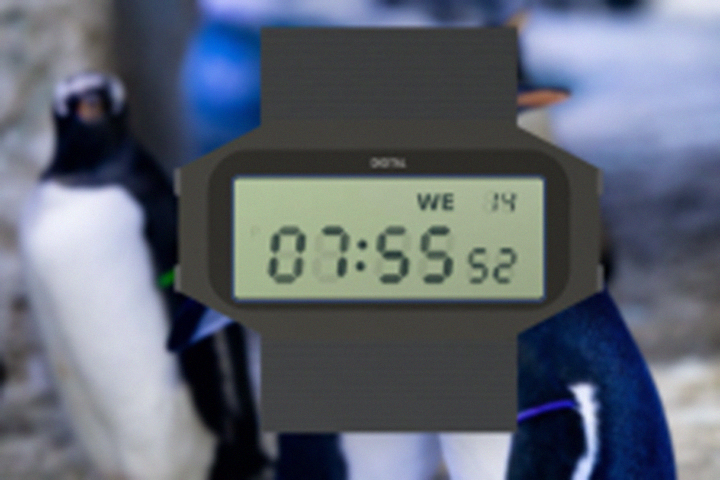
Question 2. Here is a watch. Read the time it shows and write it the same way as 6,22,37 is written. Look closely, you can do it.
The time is 7,55,52
